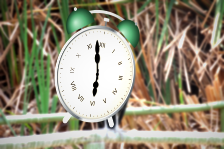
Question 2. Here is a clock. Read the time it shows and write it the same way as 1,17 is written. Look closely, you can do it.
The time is 5,58
